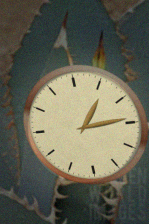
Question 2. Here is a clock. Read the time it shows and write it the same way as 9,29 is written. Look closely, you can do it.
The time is 1,14
